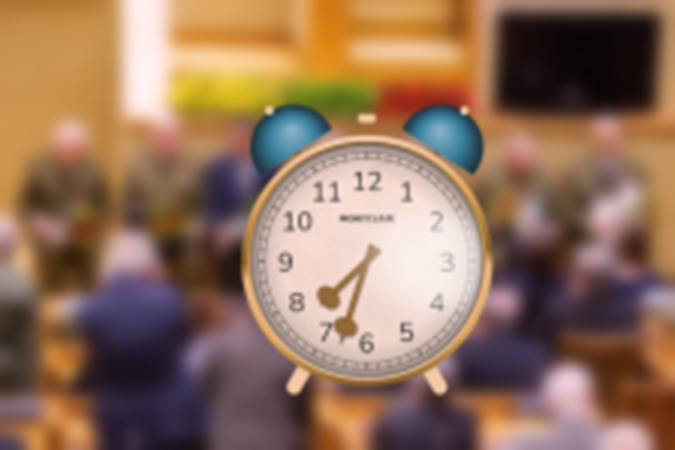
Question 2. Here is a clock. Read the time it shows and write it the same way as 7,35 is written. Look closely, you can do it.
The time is 7,33
